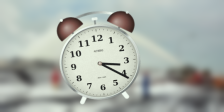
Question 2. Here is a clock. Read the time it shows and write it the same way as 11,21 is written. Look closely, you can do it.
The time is 3,21
